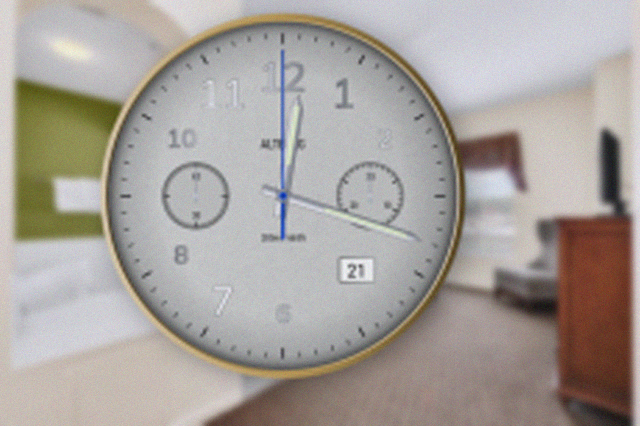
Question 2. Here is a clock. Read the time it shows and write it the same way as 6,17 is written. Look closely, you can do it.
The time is 12,18
